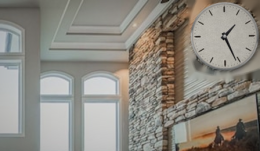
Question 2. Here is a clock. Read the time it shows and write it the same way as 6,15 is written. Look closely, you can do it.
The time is 1,26
